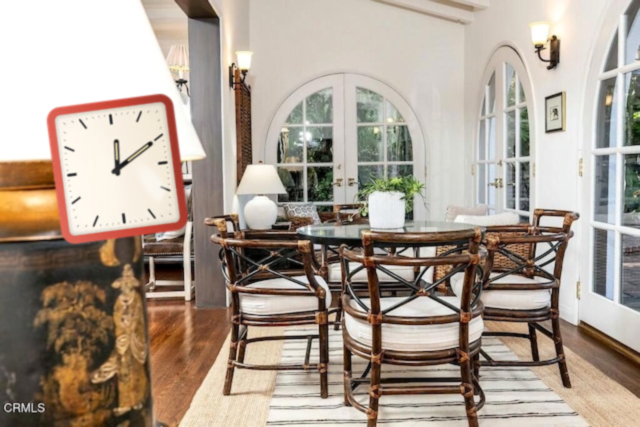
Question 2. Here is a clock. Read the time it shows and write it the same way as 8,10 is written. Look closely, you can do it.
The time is 12,10
